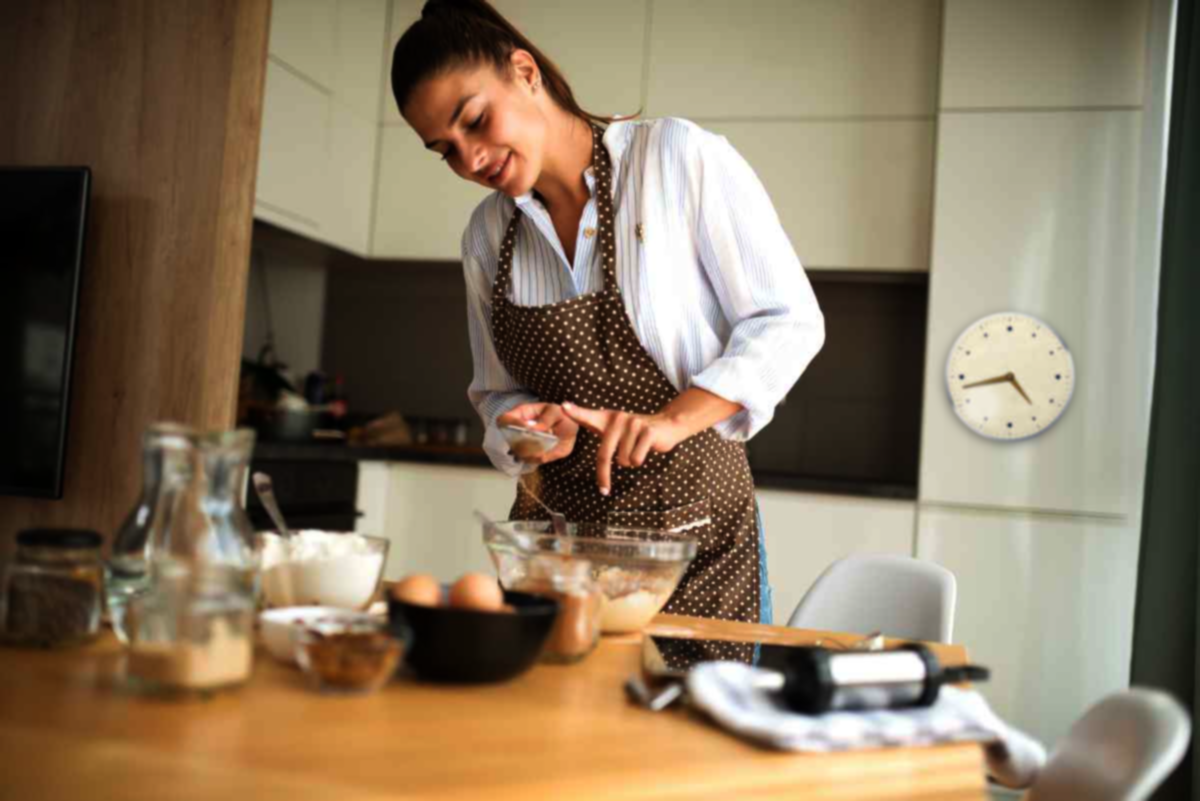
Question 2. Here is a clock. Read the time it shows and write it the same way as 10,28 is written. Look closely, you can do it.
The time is 4,43
